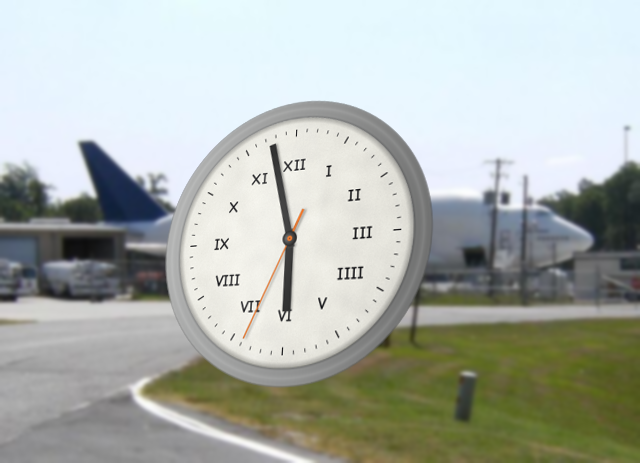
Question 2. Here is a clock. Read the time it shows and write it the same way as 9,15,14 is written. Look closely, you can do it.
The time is 5,57,34
